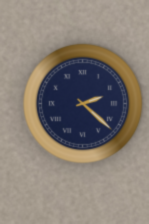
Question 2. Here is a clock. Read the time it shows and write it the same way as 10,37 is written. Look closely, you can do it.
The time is 2,22
